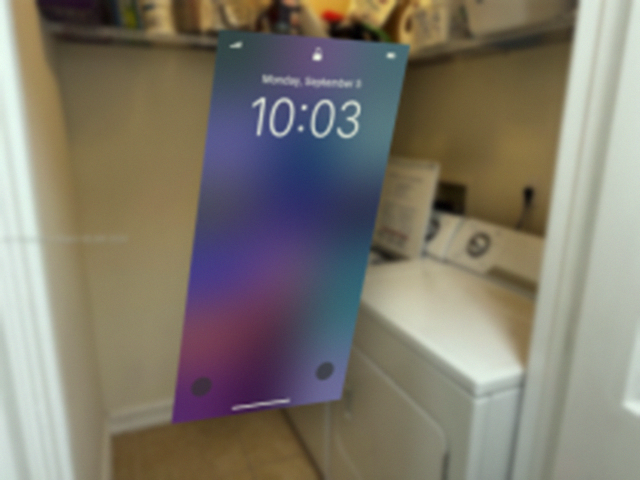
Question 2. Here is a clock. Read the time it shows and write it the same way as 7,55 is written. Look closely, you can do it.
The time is 10,03
